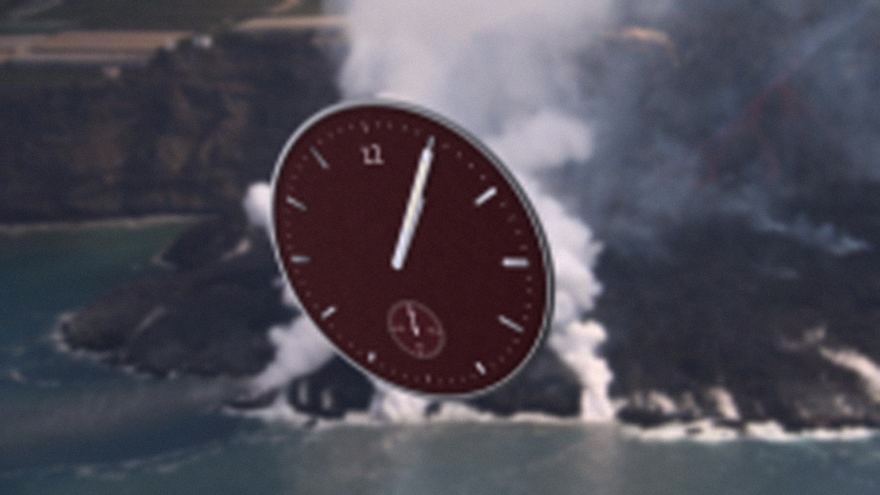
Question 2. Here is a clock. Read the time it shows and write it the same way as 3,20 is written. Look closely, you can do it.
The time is 1,05
